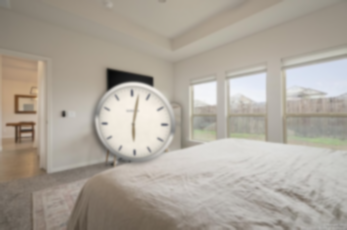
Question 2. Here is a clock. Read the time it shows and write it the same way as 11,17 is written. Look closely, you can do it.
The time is 6,02
